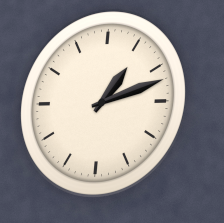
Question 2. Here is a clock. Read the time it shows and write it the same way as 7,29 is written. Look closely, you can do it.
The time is 1,12
